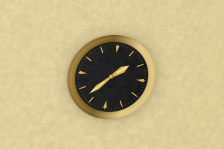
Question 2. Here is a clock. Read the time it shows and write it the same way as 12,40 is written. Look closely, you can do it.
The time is 1,37
